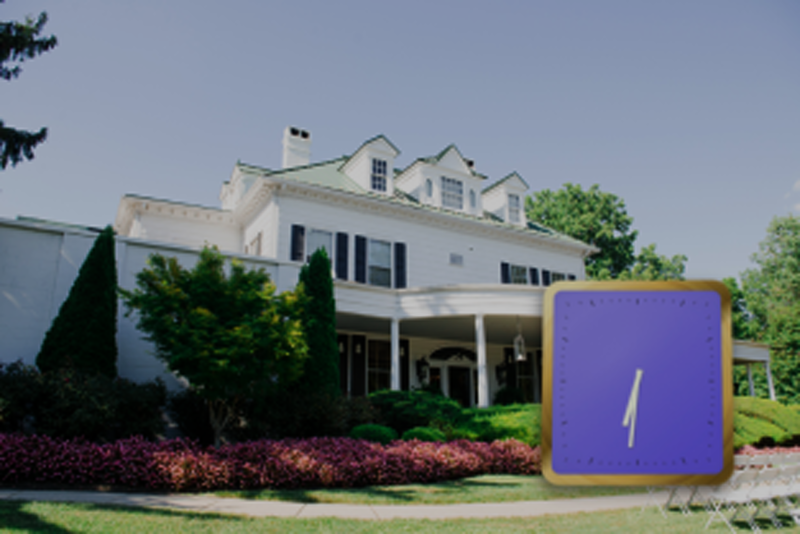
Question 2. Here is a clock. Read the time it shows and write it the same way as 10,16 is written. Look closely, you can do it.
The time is 6,31
